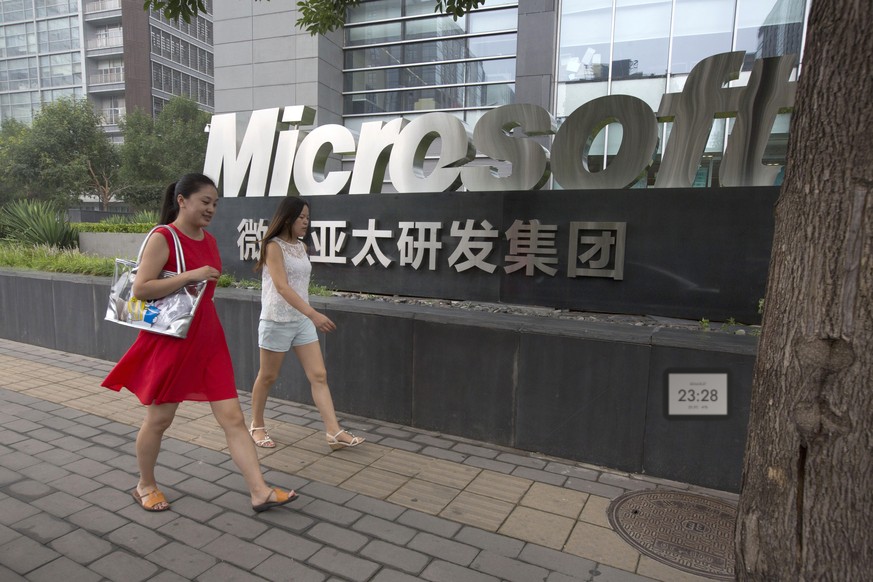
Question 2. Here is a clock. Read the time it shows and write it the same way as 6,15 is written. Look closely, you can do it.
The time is 23,28
